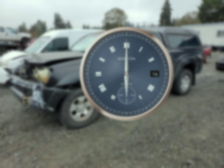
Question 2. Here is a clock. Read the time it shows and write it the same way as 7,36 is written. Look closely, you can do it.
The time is 6,00
